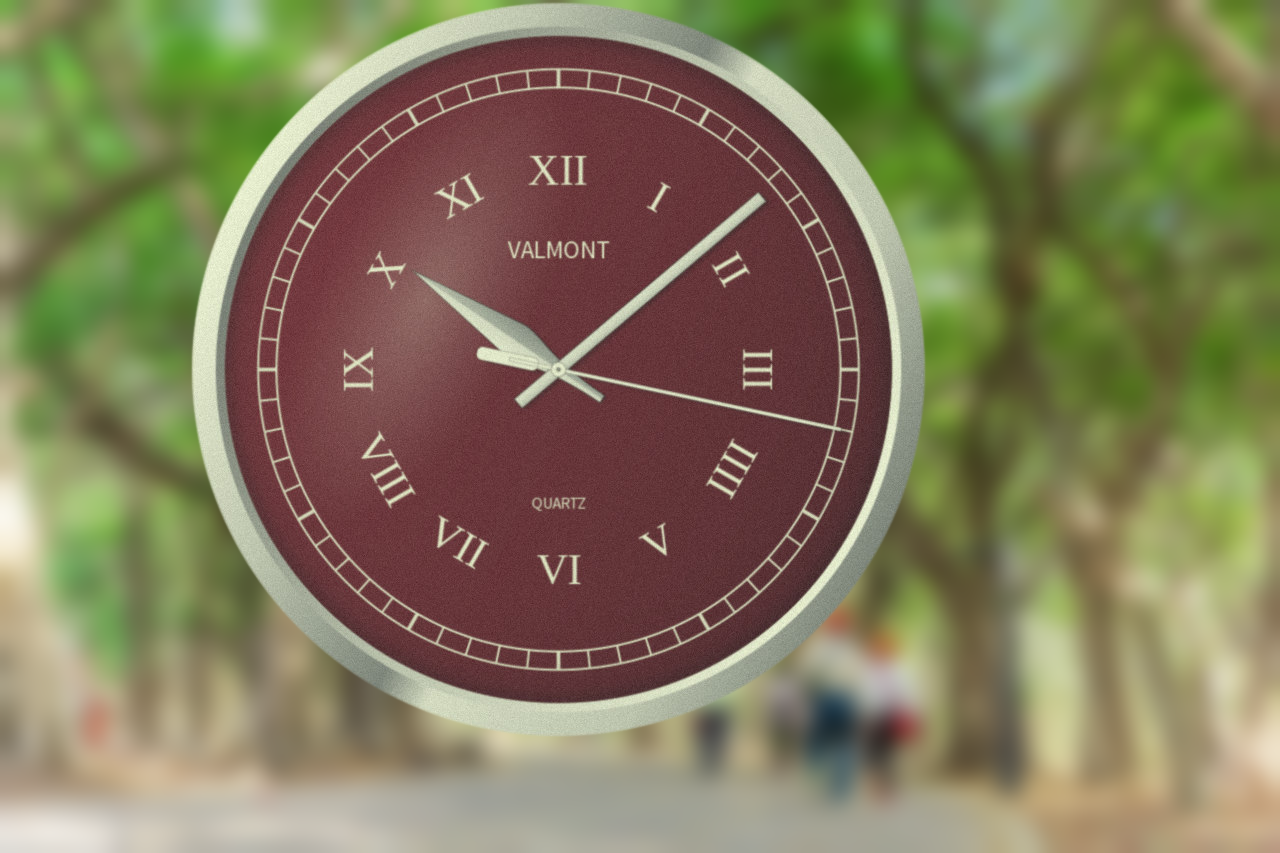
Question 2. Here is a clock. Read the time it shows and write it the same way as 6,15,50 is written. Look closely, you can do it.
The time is 10,08,17
